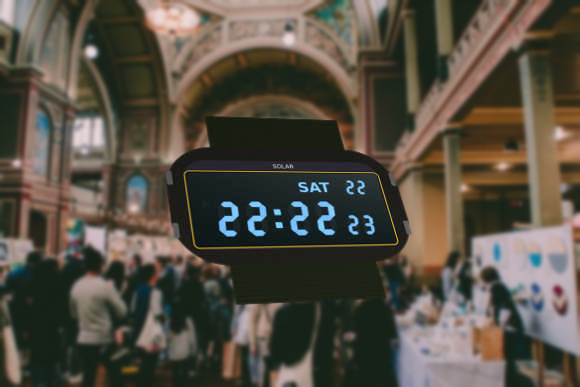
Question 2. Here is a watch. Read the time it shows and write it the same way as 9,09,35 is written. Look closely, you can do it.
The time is 22,22,23
